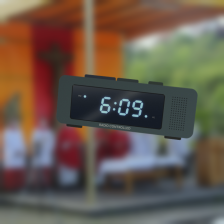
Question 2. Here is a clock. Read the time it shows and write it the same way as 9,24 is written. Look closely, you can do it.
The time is 6,09
